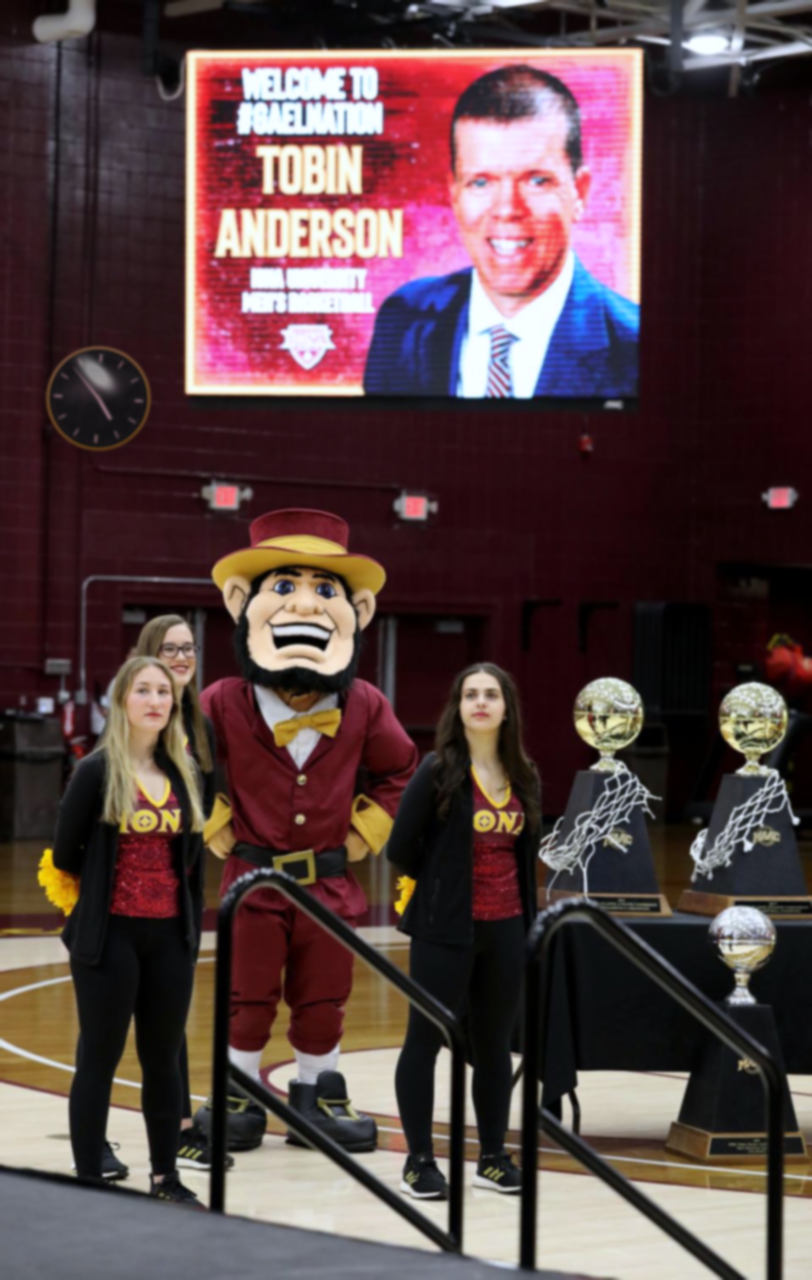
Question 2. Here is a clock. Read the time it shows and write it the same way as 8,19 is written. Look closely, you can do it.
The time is 4,53
